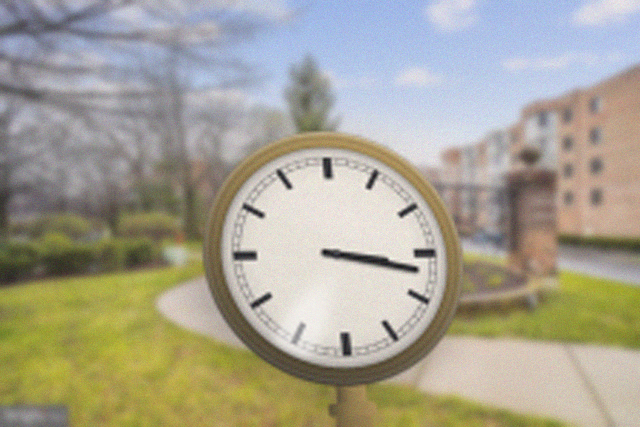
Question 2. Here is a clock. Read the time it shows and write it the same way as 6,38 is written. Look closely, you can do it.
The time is 3,17
